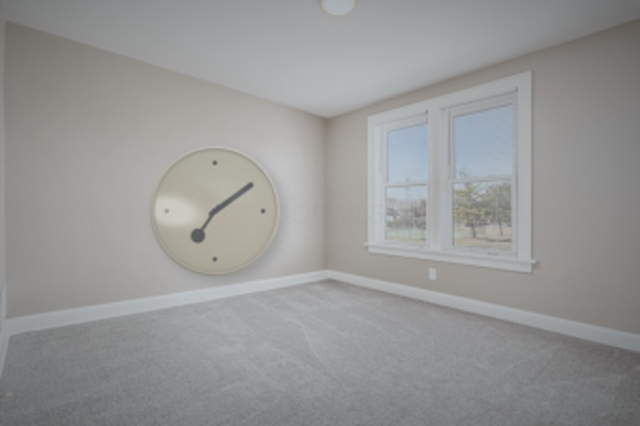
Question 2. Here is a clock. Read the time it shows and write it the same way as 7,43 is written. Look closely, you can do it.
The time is 7,09
